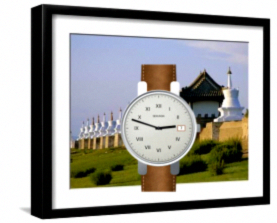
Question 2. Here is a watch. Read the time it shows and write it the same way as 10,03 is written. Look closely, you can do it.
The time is 2,48
